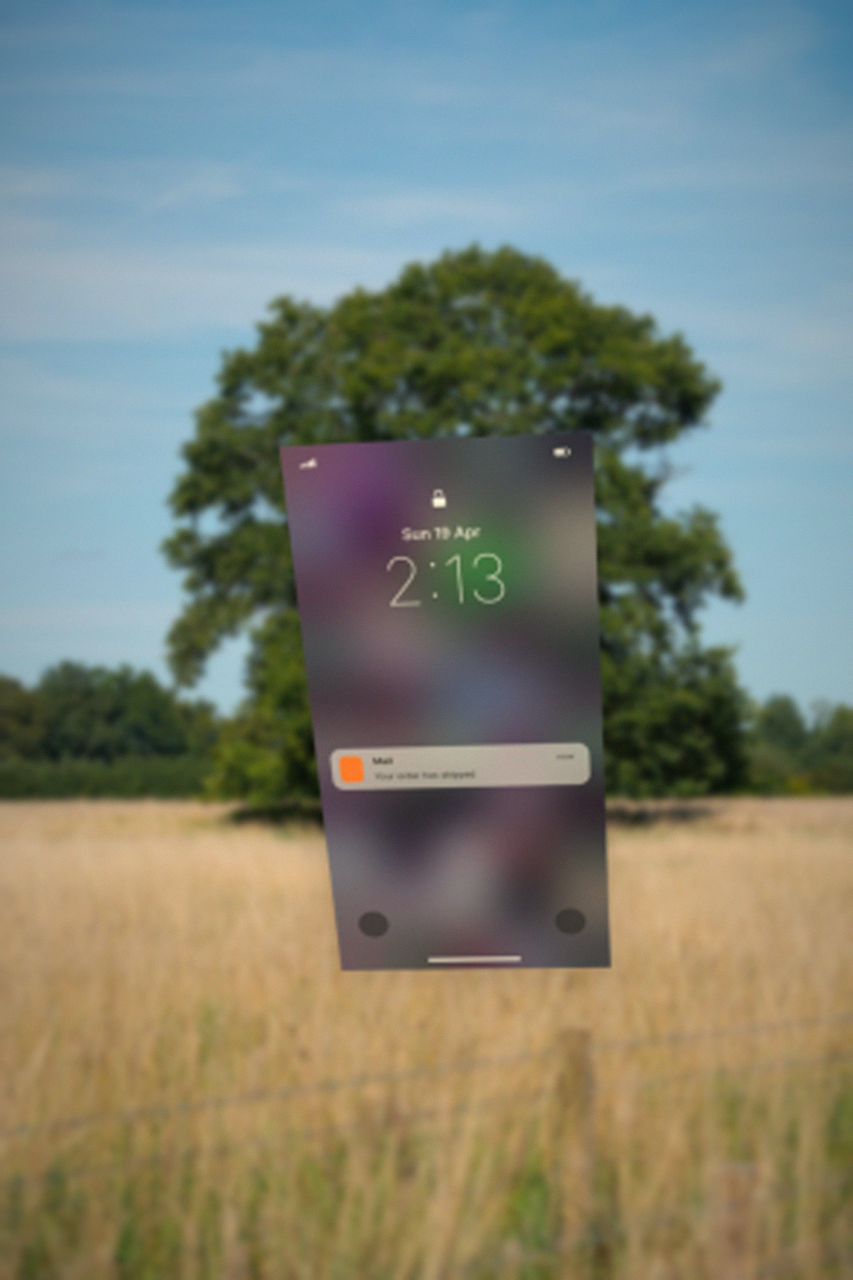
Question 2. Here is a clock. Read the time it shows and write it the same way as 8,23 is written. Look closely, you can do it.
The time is 2,13
